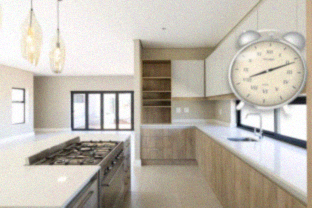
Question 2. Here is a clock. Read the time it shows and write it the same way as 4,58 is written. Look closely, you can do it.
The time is 8,11
